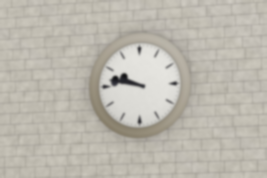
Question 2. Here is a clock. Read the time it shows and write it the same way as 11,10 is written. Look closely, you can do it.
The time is 9,47
